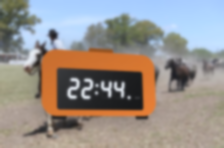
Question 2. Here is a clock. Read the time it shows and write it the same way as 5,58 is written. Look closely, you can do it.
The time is 22,44
